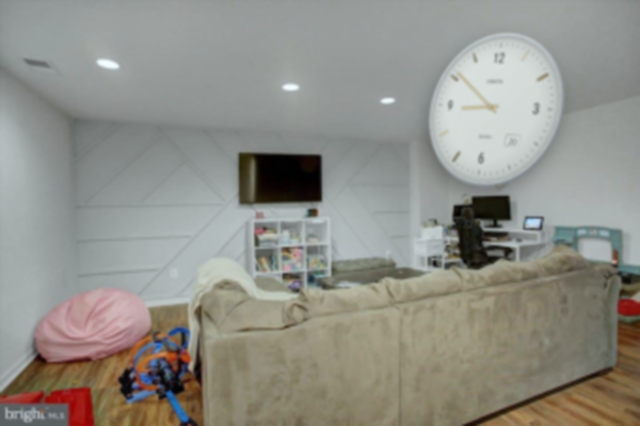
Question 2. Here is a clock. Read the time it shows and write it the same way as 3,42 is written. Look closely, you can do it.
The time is 8,51
